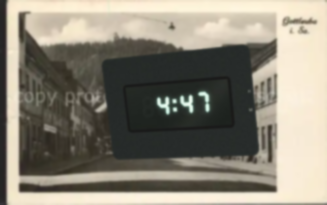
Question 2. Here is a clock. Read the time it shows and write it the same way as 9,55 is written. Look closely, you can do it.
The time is 4,47
